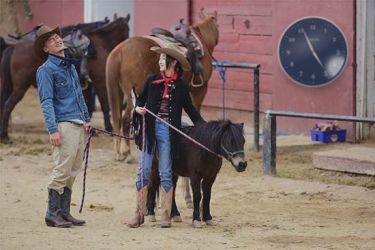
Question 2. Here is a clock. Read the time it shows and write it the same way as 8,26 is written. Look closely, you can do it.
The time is 4,56
